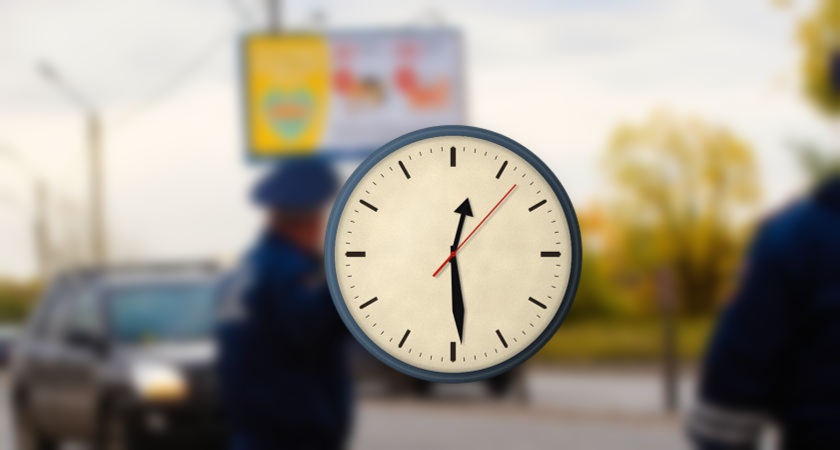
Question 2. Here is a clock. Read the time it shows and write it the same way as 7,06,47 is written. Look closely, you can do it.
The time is 12,29,07
